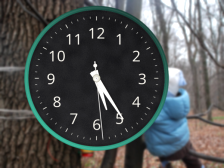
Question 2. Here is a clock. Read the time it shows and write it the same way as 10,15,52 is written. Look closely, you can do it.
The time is 5,24,29
